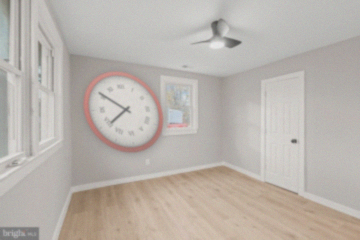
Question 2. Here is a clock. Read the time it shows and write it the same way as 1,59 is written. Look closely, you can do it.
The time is 7,51
